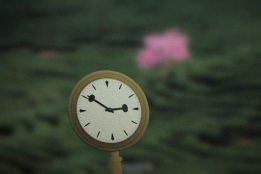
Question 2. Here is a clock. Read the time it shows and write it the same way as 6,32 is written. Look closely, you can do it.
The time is 2,51
